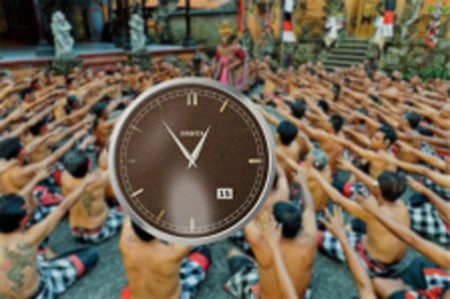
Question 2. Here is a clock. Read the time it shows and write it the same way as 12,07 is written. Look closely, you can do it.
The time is 12,54
